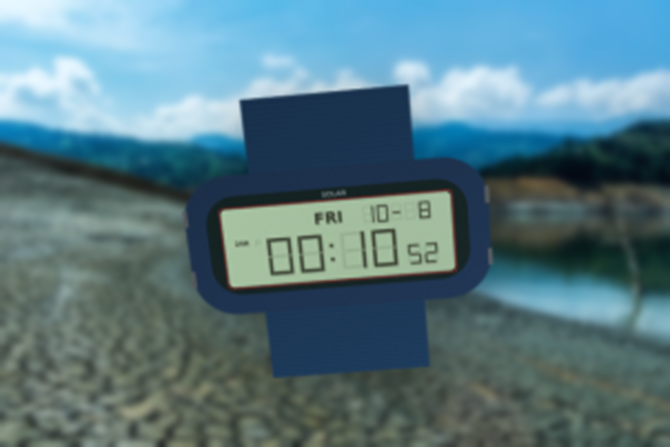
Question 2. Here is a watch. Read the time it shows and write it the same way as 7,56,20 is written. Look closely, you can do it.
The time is 0,10,52
